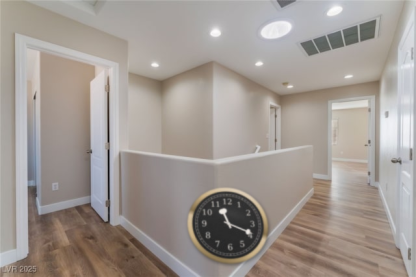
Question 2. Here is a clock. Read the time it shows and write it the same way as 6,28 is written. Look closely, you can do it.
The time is 11,19
